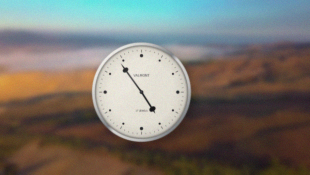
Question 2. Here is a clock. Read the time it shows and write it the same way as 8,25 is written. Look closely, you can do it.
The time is 4,54
